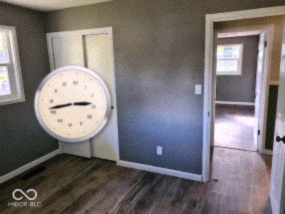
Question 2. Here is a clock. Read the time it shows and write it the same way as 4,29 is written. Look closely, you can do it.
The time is 2,42
